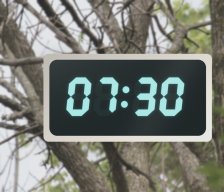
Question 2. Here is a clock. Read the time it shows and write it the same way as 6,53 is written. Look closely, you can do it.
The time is 7,30
